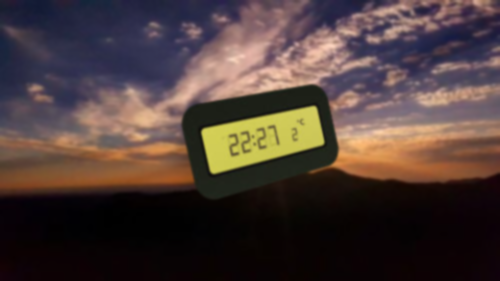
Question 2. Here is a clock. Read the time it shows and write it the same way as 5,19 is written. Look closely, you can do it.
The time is 22,27
